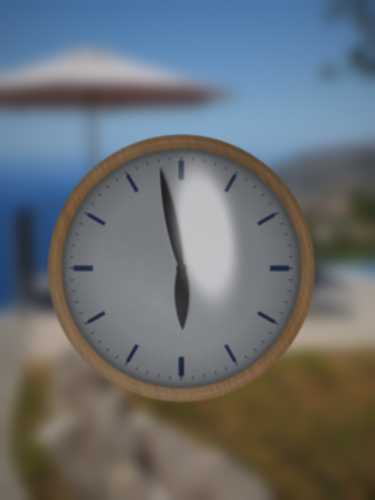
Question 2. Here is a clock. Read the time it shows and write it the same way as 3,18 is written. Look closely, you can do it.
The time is 5,58
